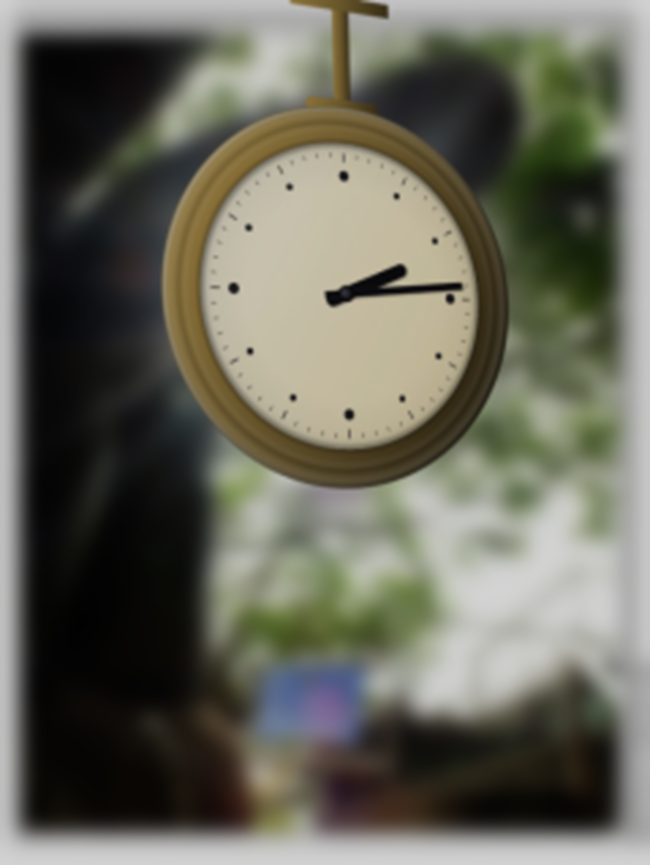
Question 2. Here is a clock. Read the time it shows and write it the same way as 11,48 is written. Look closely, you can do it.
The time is 2,14
